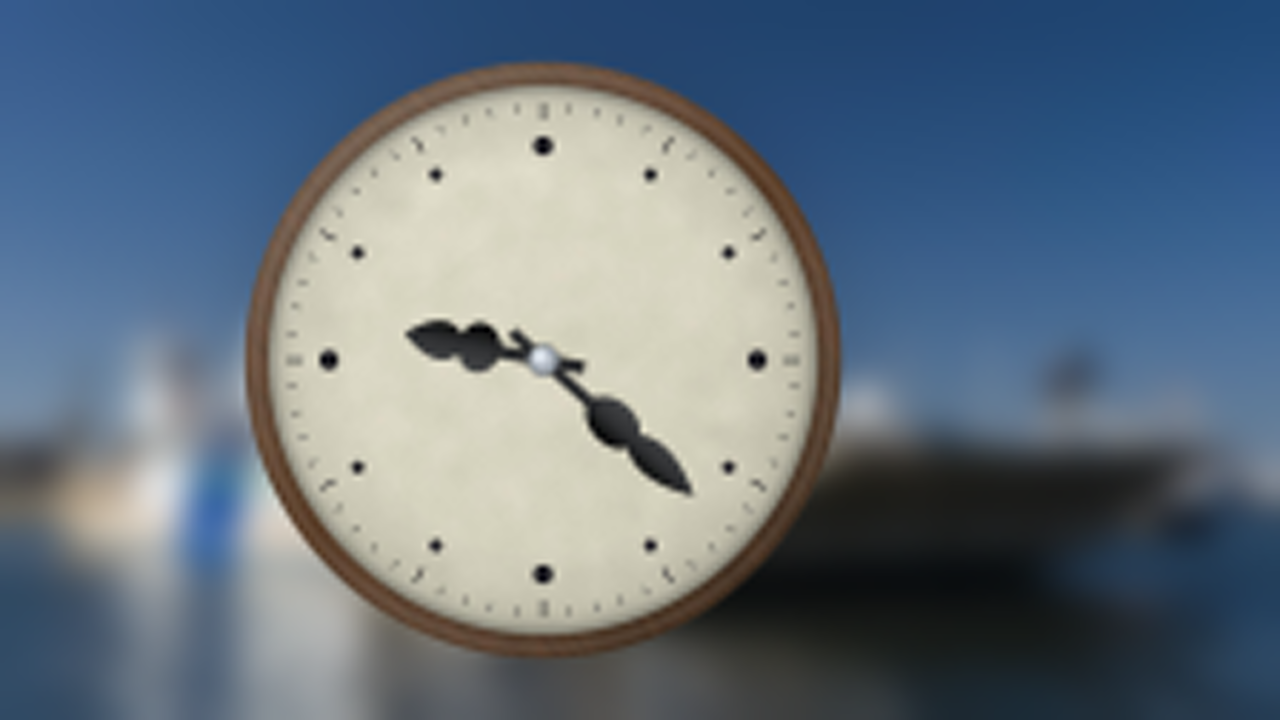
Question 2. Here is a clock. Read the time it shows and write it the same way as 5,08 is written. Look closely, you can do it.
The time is 9,22
